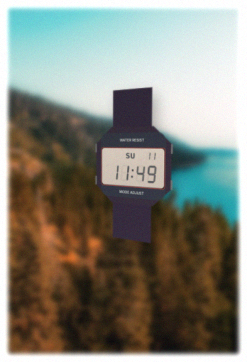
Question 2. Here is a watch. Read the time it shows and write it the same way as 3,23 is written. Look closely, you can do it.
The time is 11,49
